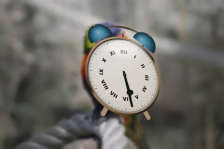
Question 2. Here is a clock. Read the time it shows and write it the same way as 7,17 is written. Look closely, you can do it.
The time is 5,28
